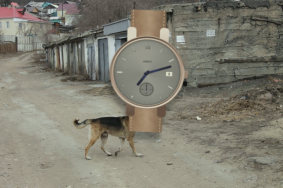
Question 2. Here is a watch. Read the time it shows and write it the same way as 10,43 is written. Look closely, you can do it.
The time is 7,12
